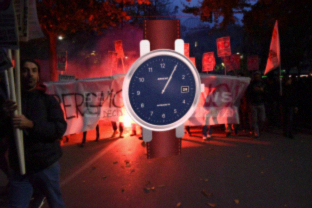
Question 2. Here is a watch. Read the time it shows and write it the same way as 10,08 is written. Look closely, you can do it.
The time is 1,05
